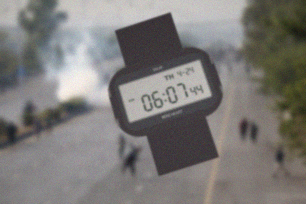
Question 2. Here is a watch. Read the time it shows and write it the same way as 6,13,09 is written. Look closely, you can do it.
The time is 6,07,44
